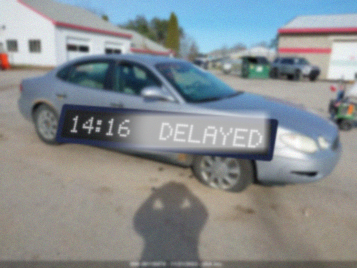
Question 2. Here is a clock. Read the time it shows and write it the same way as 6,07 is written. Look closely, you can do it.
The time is 14,16
